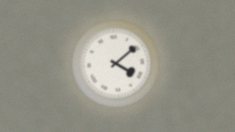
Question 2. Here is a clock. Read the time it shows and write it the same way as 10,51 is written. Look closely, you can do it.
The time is 4,09
